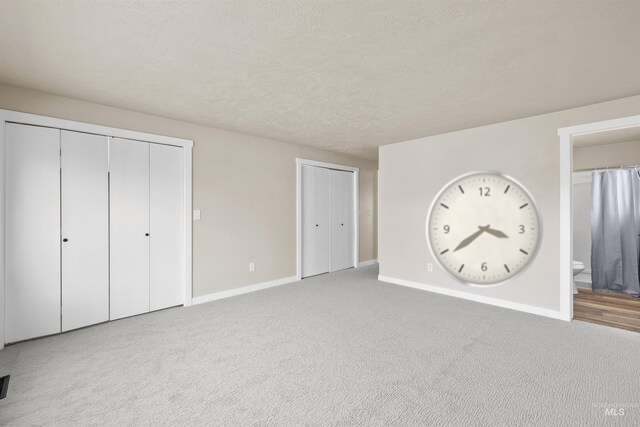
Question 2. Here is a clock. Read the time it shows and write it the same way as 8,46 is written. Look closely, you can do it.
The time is 3,39
